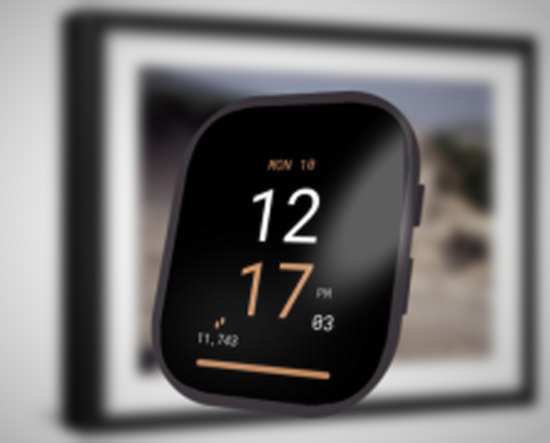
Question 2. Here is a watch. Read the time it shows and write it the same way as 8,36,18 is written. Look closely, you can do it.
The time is 12,17,03
